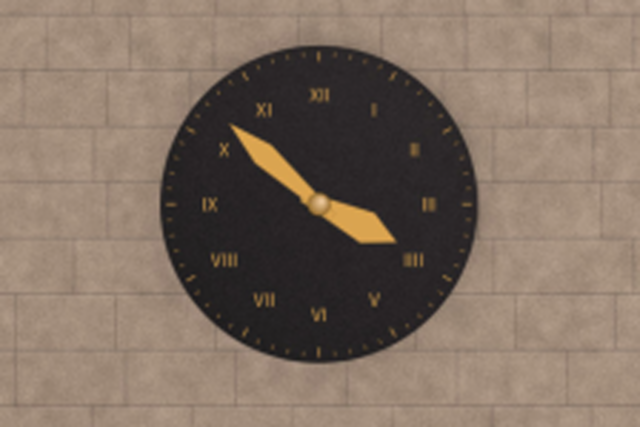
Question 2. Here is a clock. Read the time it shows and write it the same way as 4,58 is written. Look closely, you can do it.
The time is 3,52
